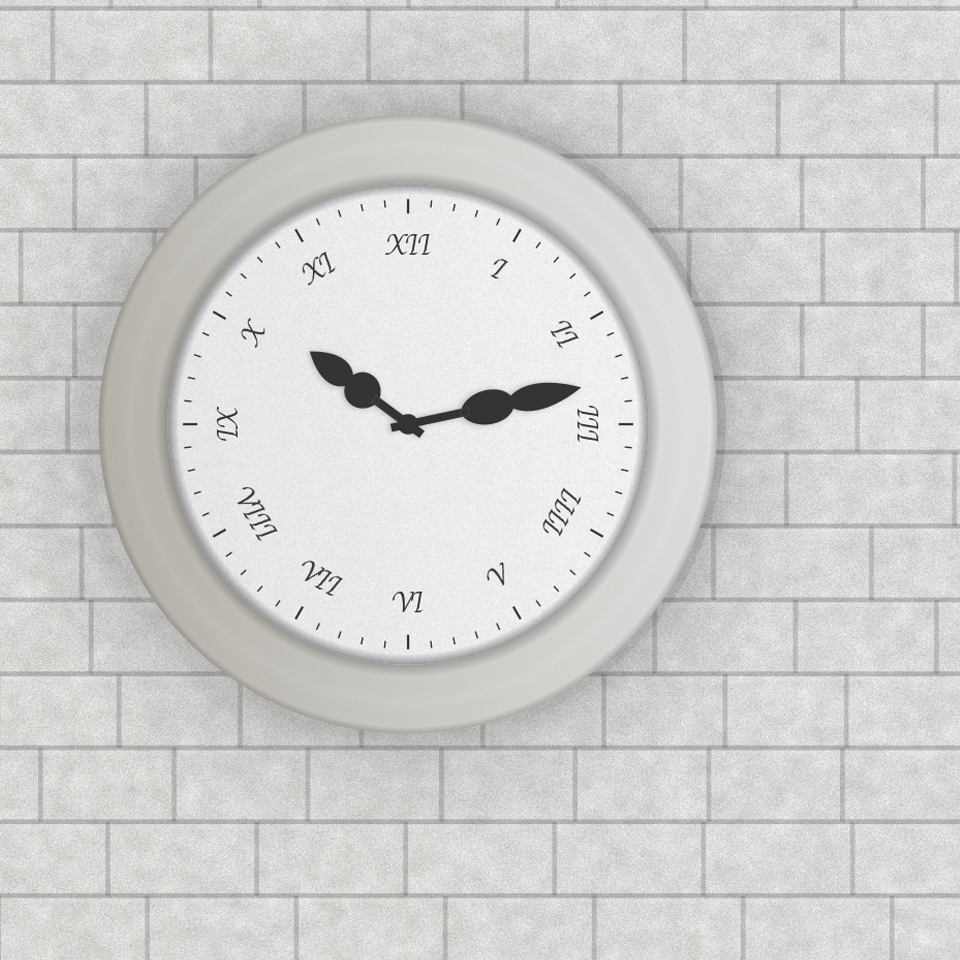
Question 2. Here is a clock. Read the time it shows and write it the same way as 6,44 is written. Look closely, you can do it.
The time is 10,13
